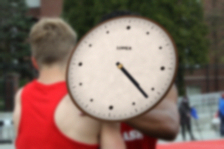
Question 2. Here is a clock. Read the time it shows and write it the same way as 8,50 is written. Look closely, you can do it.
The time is 4,22
